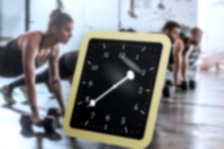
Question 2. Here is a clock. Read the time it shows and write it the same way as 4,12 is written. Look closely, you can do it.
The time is 1,38
